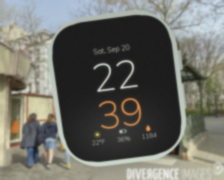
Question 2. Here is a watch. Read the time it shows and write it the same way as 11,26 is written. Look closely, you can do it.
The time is 22,39
